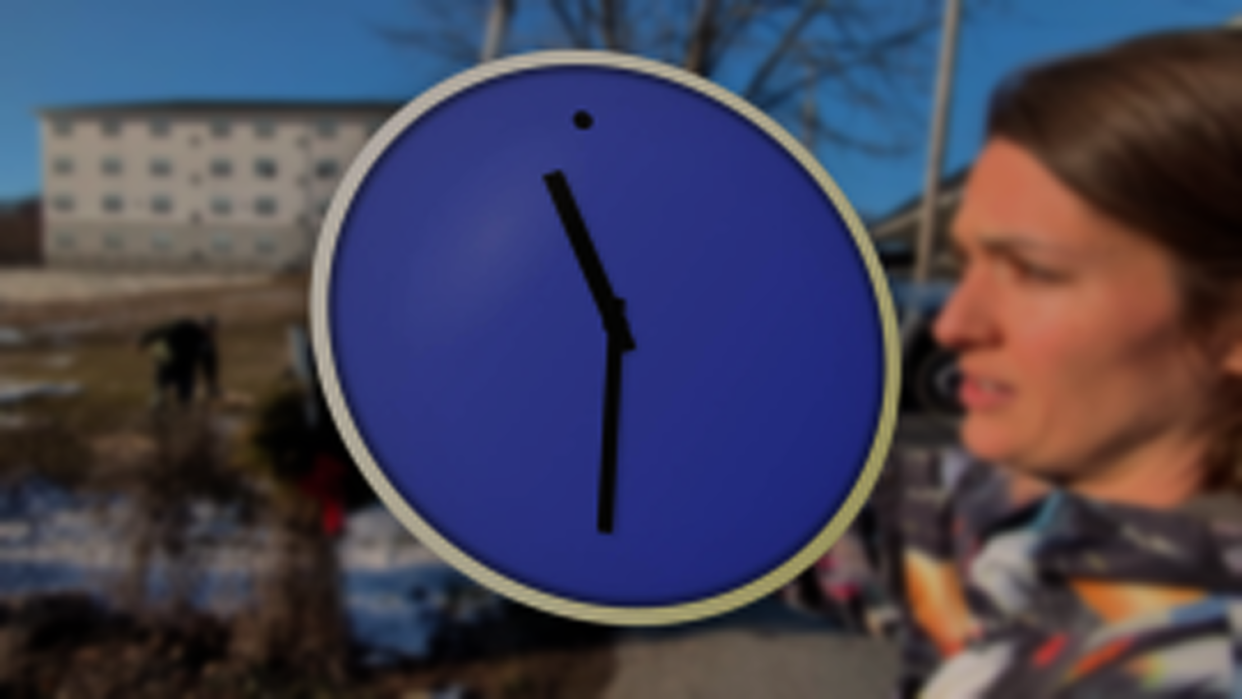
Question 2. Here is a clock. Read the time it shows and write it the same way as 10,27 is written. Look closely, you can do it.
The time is 11,32
